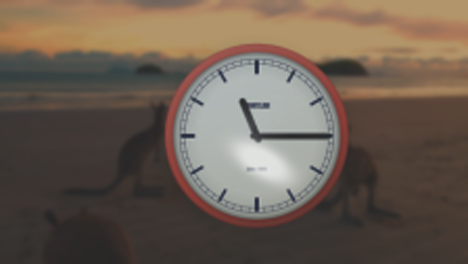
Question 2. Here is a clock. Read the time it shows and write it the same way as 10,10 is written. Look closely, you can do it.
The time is 11,15
